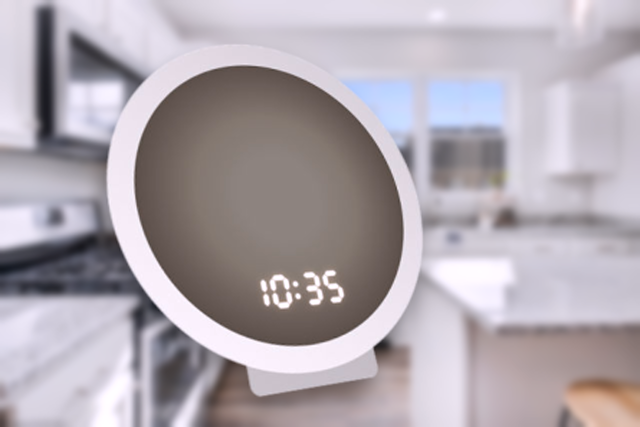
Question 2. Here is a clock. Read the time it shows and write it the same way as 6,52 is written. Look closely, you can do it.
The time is 10,35
